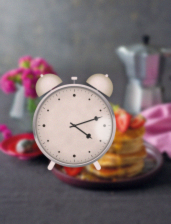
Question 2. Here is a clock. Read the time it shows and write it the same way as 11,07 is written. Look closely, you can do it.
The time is 4,12
